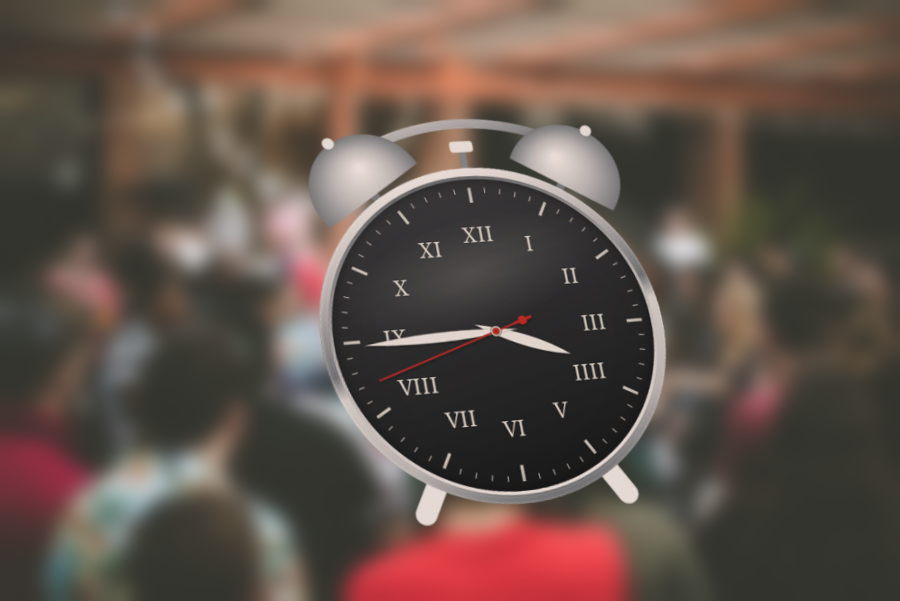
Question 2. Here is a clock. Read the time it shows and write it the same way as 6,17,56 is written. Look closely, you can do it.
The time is 3,44,42
